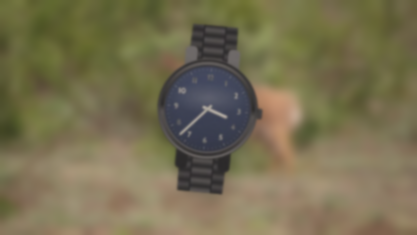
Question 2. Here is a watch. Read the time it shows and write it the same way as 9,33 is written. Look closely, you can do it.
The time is 3,37
